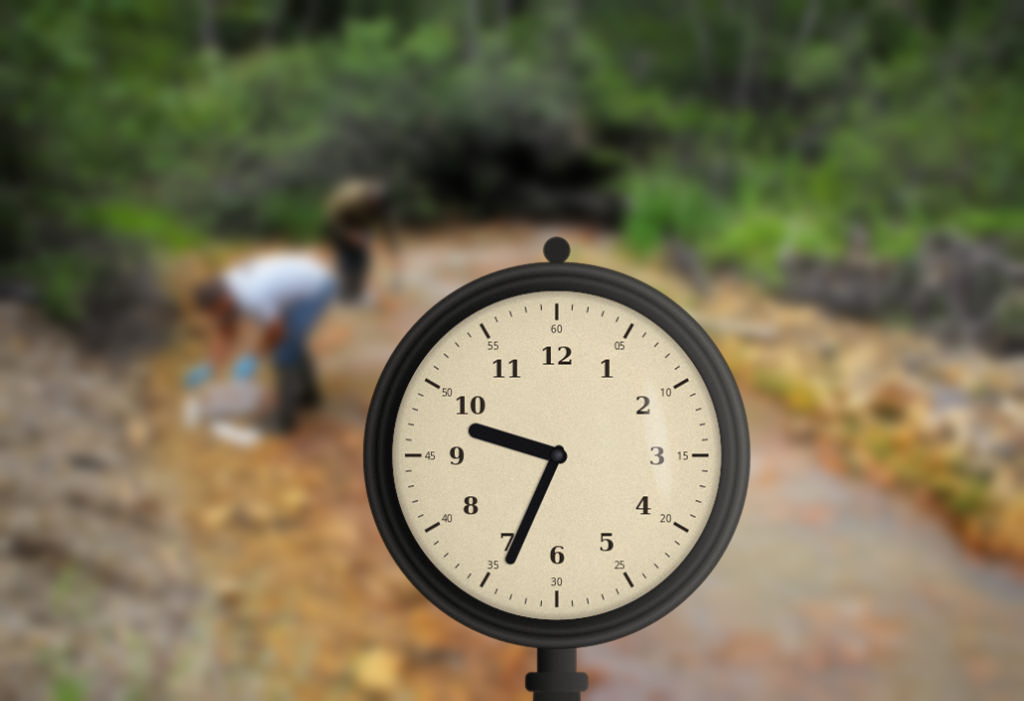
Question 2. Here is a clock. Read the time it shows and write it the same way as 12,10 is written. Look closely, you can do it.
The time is 9,34
